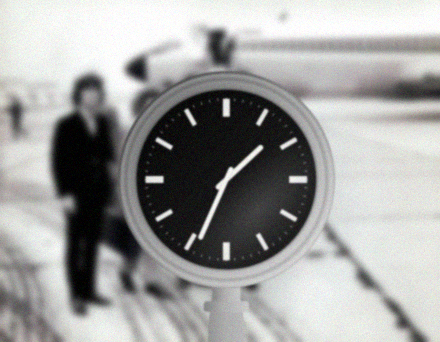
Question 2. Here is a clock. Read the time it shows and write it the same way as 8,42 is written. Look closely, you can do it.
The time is 1,34
